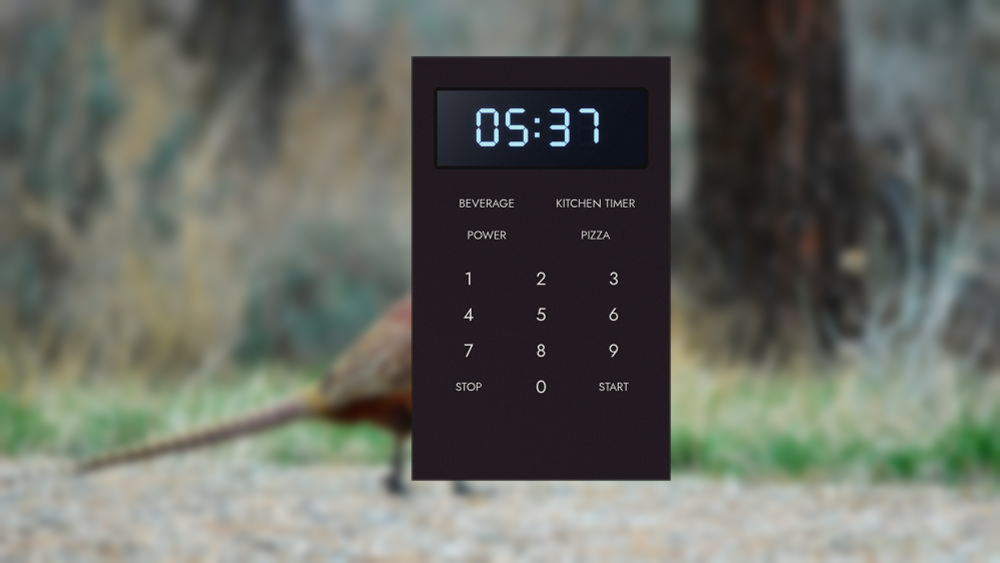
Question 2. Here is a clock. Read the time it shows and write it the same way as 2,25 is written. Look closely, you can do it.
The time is 5,37
